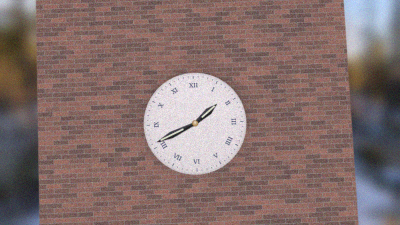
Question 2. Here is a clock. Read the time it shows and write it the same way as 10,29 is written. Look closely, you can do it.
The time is 1,41
